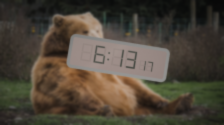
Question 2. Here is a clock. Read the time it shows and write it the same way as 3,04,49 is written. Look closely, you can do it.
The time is 6,13,17
